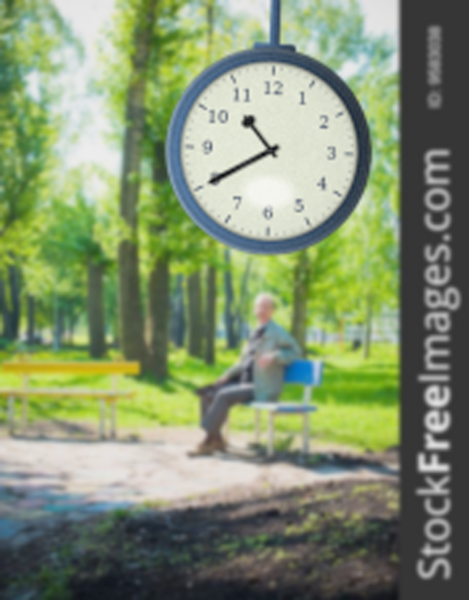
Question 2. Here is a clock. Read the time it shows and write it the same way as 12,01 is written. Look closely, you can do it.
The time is 10,40
